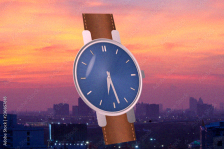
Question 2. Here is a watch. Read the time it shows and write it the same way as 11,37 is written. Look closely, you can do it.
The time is 6,28
